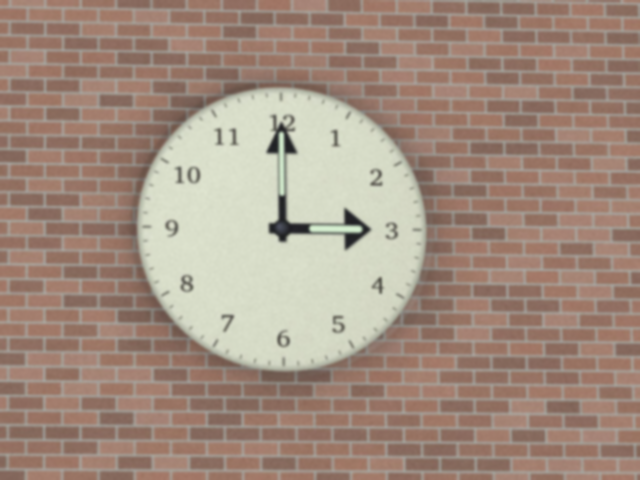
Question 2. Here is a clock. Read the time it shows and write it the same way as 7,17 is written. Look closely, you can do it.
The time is 3,00
